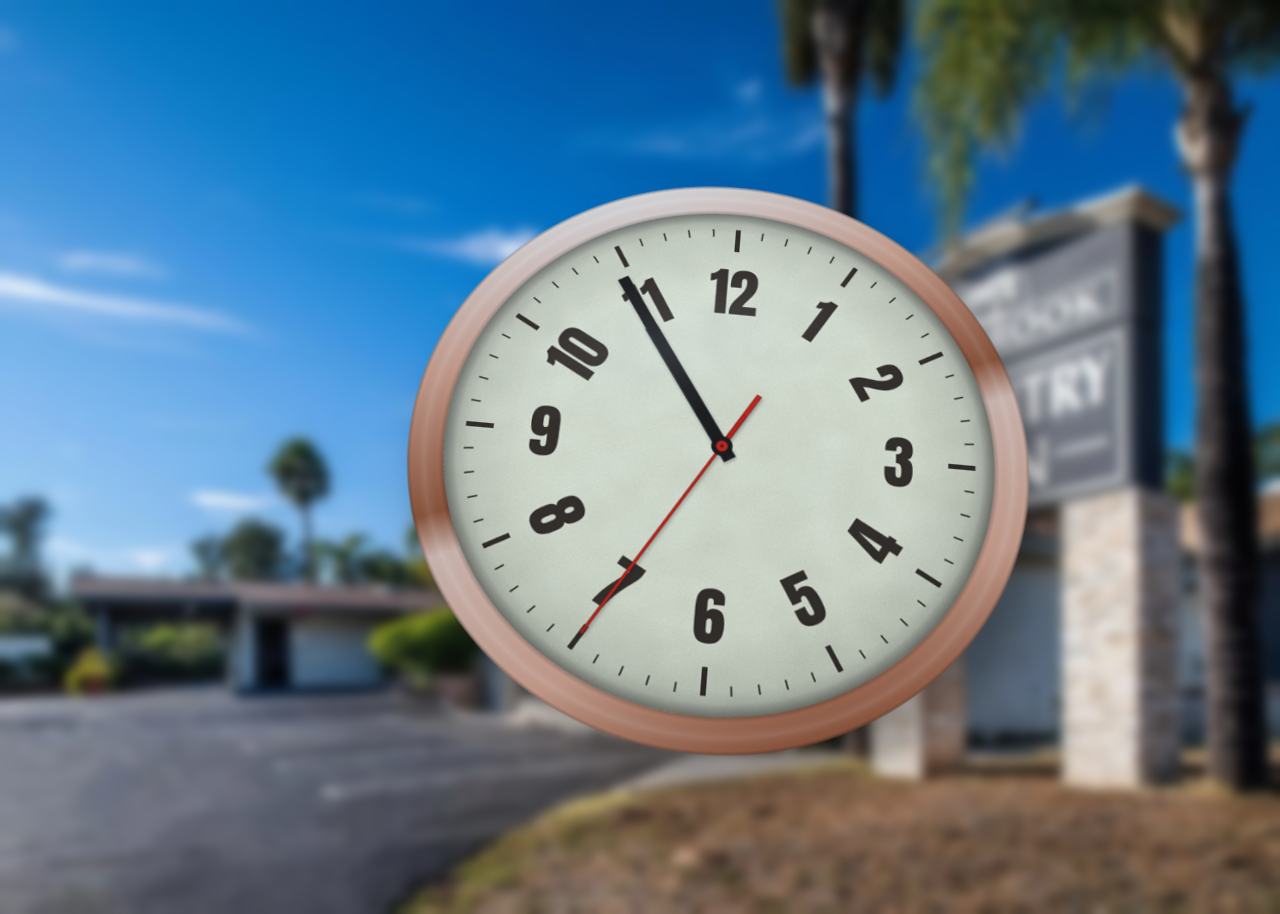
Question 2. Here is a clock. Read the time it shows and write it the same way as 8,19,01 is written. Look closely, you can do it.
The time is 10,54,35
